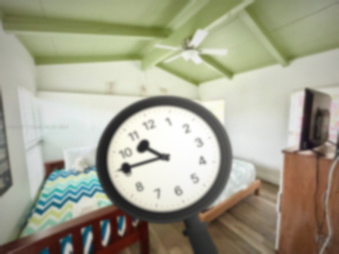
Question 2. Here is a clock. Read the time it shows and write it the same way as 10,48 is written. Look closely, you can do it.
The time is 10,46
